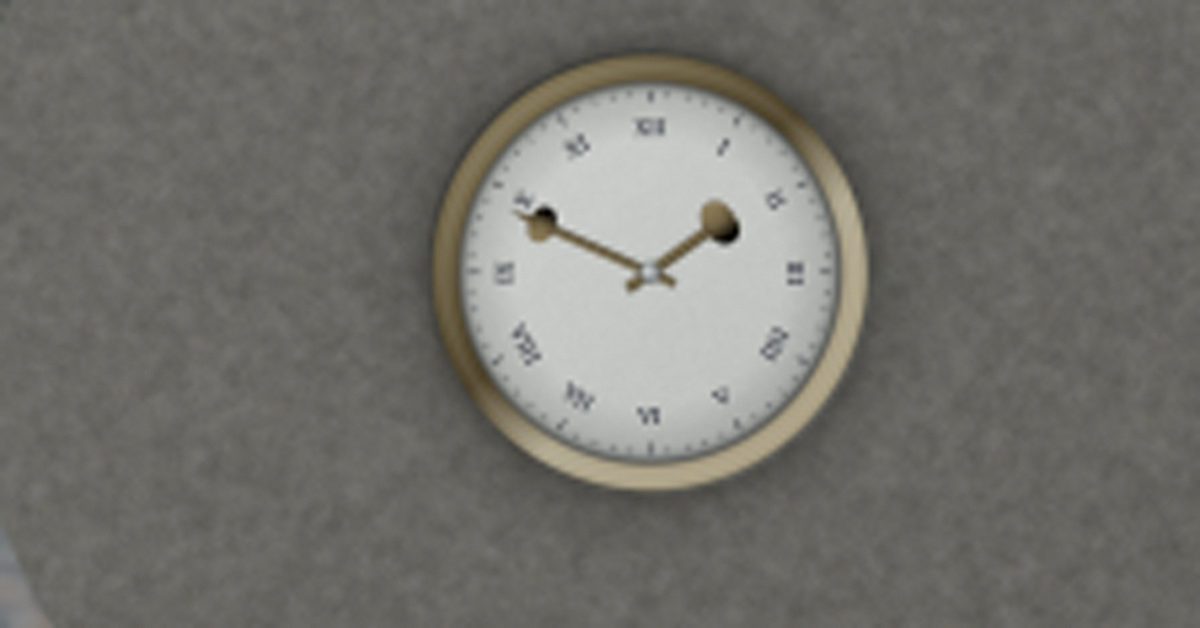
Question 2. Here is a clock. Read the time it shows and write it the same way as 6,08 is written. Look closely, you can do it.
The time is 1,49
